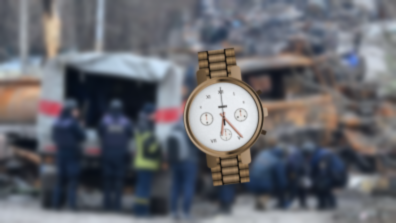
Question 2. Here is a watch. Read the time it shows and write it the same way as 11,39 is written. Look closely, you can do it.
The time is 6,24
